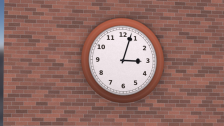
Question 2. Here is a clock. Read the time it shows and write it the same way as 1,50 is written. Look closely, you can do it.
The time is 3,03
